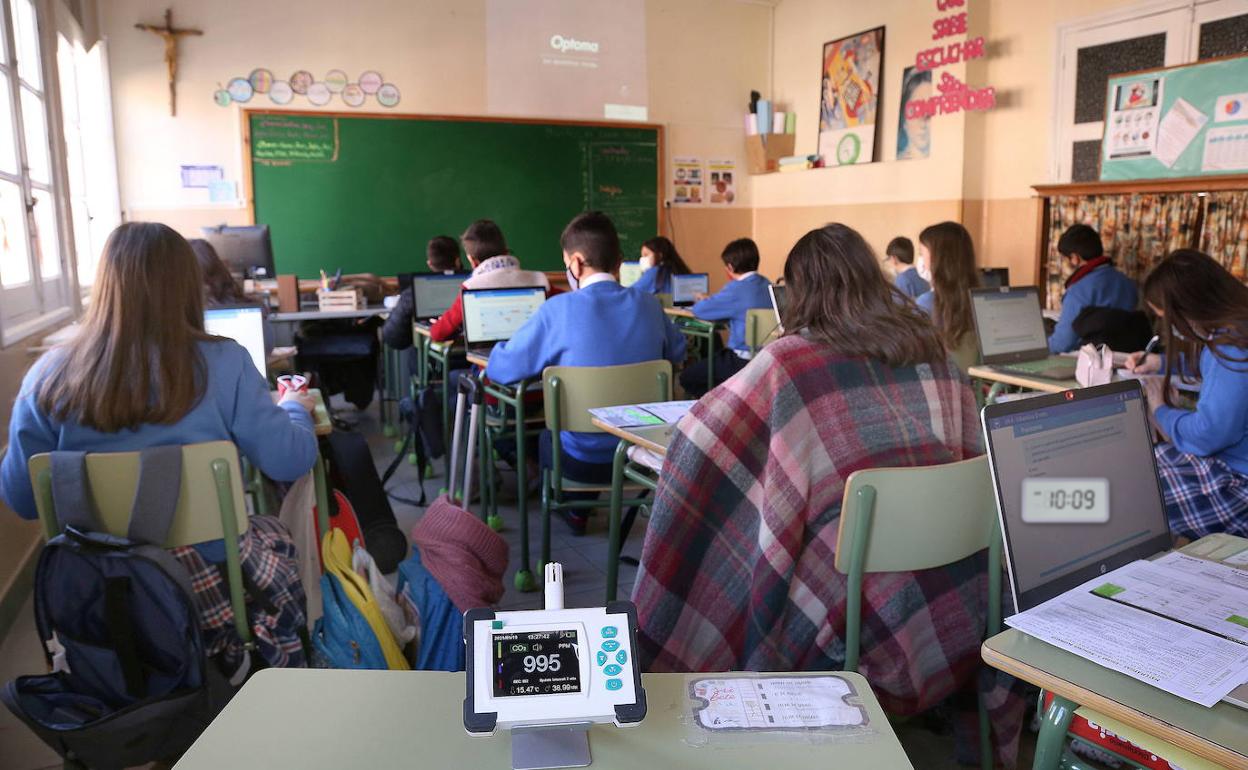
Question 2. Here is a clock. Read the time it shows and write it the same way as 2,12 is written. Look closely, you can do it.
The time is 10,09
